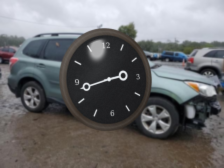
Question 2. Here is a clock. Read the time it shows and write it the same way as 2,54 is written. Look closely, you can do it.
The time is 2,43
